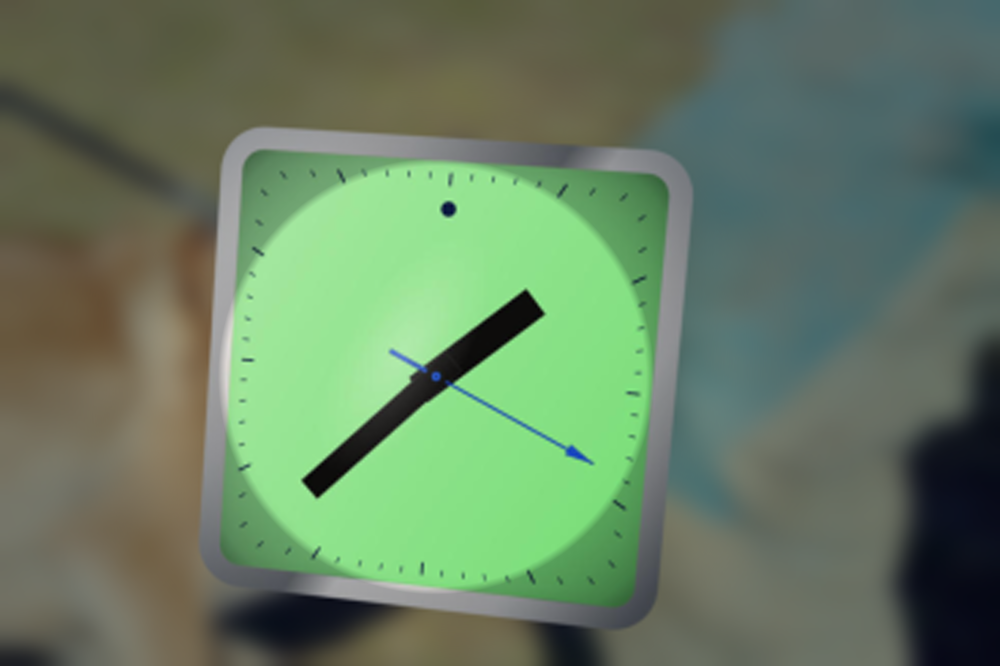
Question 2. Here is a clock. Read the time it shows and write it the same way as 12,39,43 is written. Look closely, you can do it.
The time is 1,37,19
